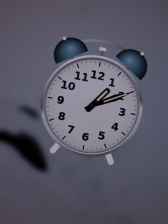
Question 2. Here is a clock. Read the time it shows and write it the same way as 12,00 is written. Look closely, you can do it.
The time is 1,10
